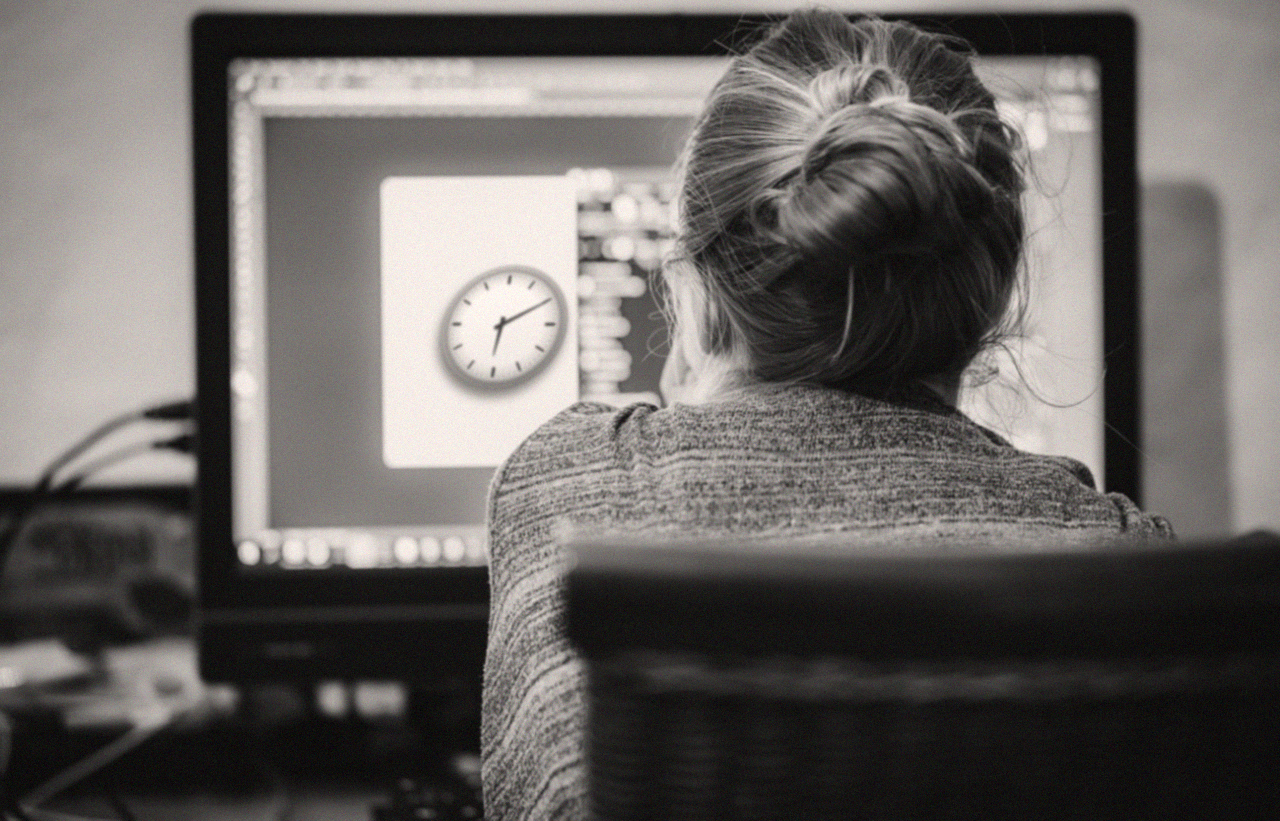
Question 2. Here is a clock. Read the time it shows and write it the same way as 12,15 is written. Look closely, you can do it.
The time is 6,10
